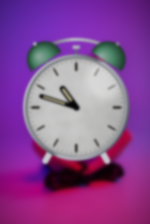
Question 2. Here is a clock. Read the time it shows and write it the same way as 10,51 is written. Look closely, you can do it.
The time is 10,48
